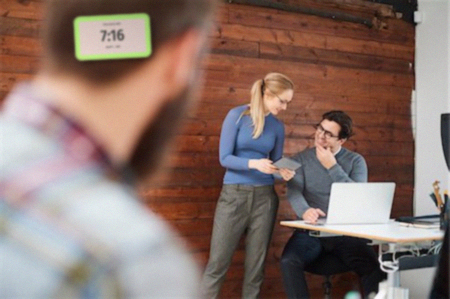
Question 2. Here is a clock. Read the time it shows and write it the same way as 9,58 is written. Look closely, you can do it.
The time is 7,16
